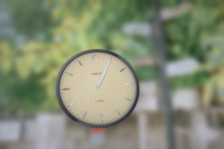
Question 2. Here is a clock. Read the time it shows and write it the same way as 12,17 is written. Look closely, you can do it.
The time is 1,05
